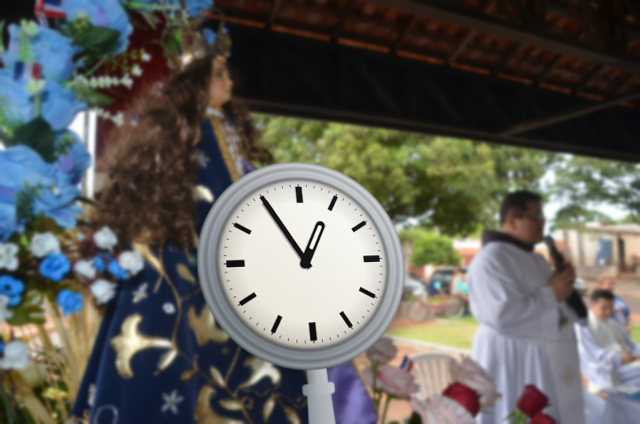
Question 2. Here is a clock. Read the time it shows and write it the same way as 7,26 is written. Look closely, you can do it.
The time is 12,55
